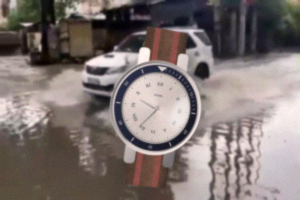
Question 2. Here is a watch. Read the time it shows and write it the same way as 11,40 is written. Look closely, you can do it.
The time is 9,36
